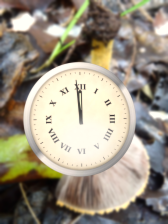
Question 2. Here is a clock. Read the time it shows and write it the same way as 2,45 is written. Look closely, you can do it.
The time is 11,59
